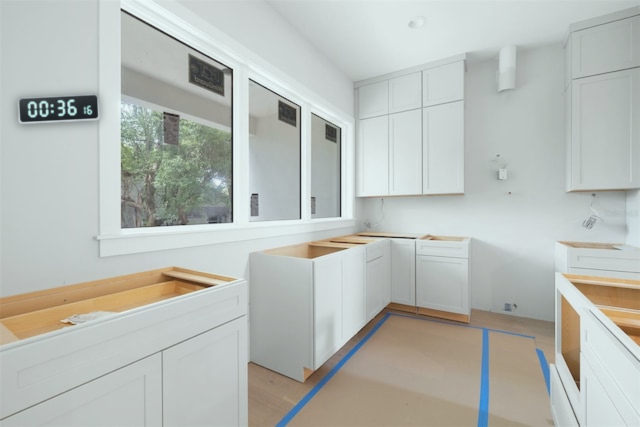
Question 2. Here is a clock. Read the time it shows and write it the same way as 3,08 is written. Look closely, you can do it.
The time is 0,36
